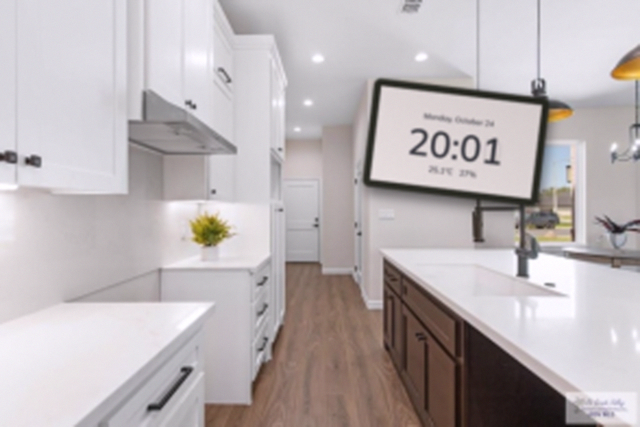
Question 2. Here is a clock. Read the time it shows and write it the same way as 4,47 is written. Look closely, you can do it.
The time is 20,01
